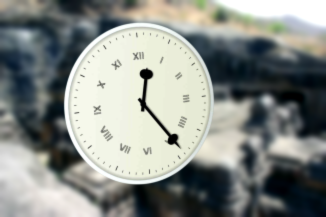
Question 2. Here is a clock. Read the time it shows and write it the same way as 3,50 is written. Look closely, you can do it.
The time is 12,24
